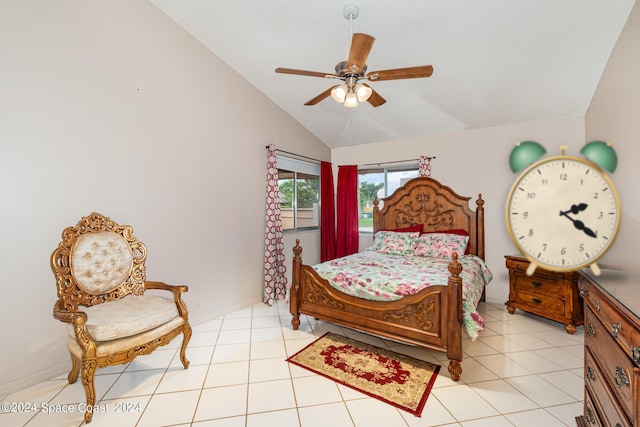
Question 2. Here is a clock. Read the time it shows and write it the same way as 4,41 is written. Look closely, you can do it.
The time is 2,21
